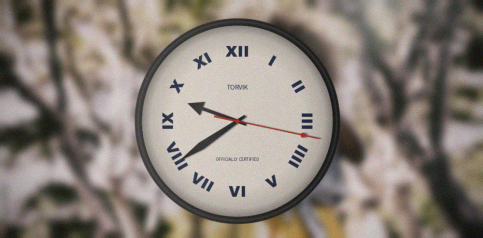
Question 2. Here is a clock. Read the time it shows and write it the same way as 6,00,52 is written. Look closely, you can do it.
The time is 9,39,17
